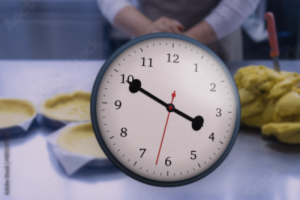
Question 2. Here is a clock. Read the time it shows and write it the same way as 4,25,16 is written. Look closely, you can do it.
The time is 3,49,32
